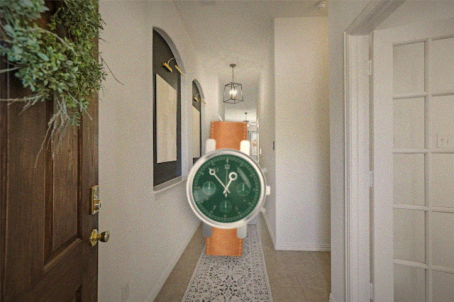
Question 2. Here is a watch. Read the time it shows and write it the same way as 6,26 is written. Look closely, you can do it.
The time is 12,53
